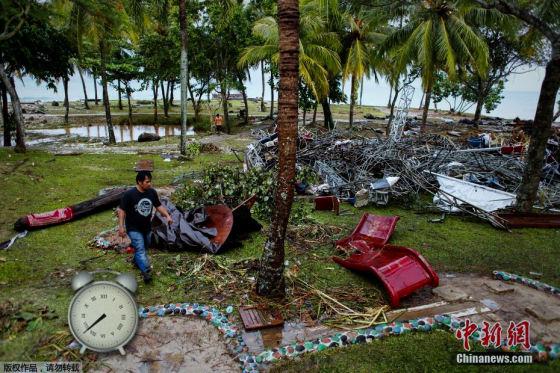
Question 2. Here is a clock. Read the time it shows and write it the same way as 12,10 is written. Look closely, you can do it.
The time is 7,38
